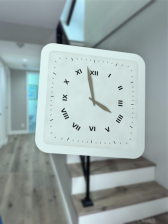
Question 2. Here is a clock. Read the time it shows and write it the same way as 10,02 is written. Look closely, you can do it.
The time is 3,58
